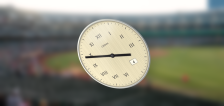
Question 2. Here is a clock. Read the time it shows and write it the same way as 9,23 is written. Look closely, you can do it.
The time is 3,49
